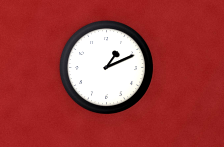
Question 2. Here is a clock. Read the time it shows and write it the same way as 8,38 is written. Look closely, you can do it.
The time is 1,11
